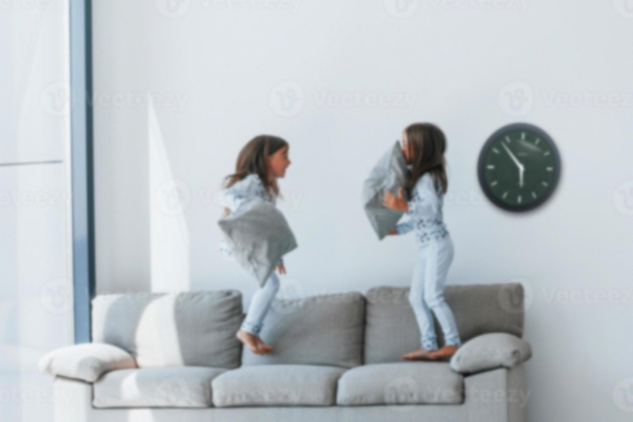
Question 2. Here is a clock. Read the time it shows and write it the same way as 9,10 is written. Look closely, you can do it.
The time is 5,53
